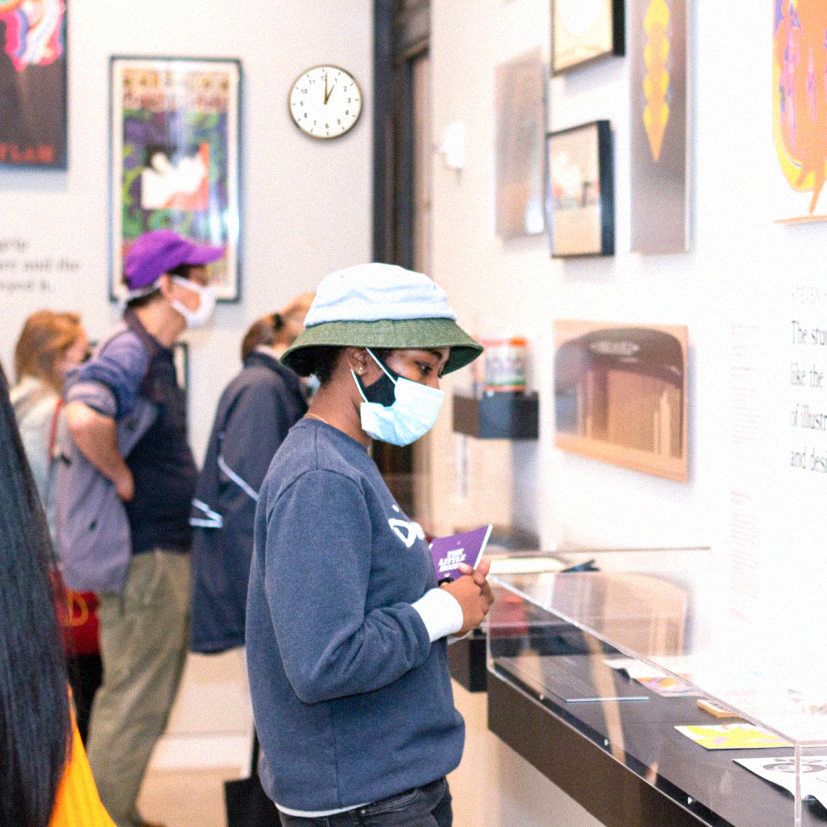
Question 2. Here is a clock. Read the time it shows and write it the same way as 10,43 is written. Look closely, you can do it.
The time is 1,01
